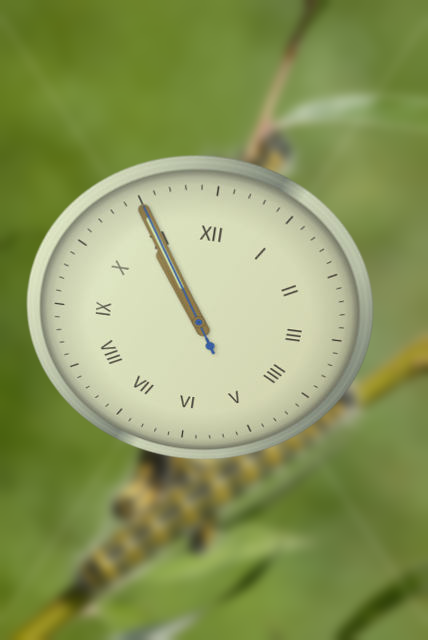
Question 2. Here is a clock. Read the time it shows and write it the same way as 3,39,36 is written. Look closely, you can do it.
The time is 10,54,55
